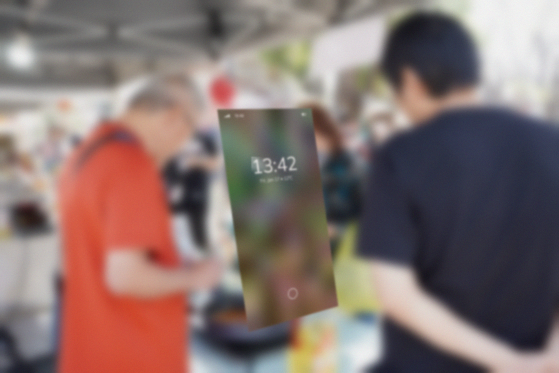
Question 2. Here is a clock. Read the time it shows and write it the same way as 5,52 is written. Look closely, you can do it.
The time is 13,42
